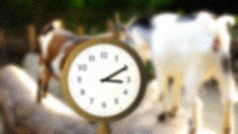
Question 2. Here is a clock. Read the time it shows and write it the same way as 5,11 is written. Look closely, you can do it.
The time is 3,10
